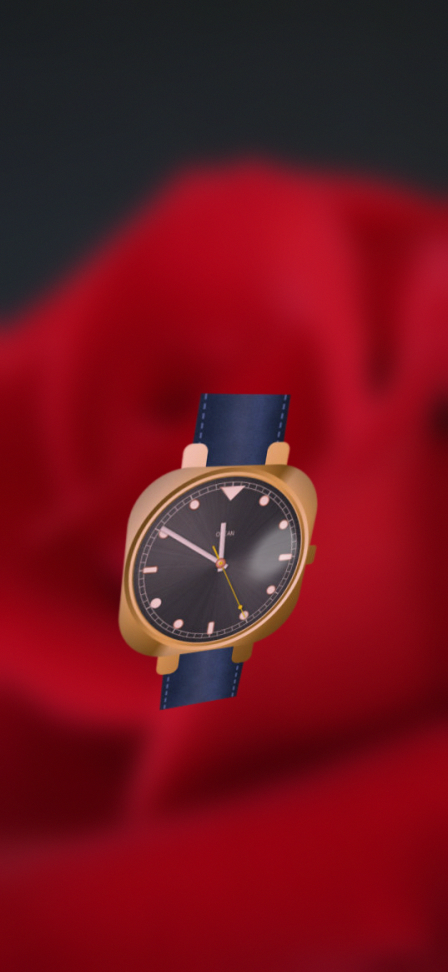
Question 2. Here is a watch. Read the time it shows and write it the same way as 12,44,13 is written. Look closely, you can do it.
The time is 11,50,25
